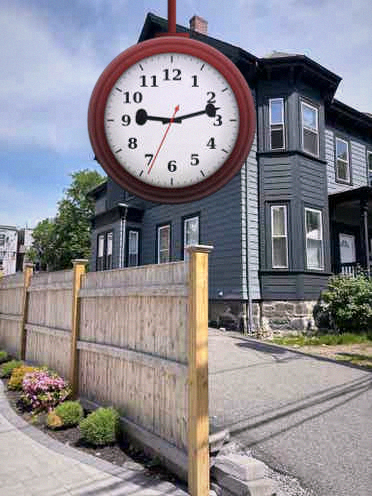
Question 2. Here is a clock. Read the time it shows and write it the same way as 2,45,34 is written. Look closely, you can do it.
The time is 9,12,34
